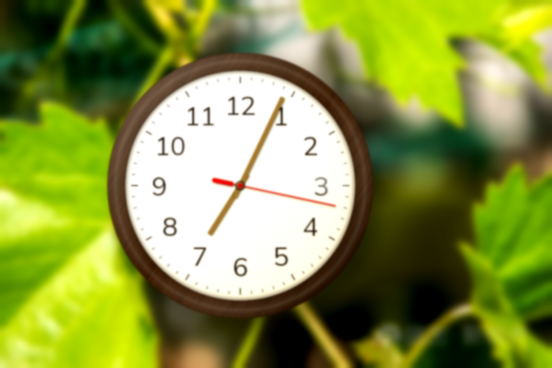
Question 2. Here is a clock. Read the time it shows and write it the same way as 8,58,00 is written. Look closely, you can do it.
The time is 7,04,17
